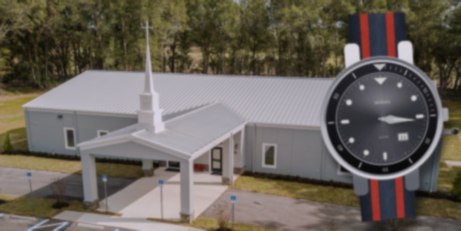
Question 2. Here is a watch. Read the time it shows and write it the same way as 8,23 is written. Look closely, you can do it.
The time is 3,16
